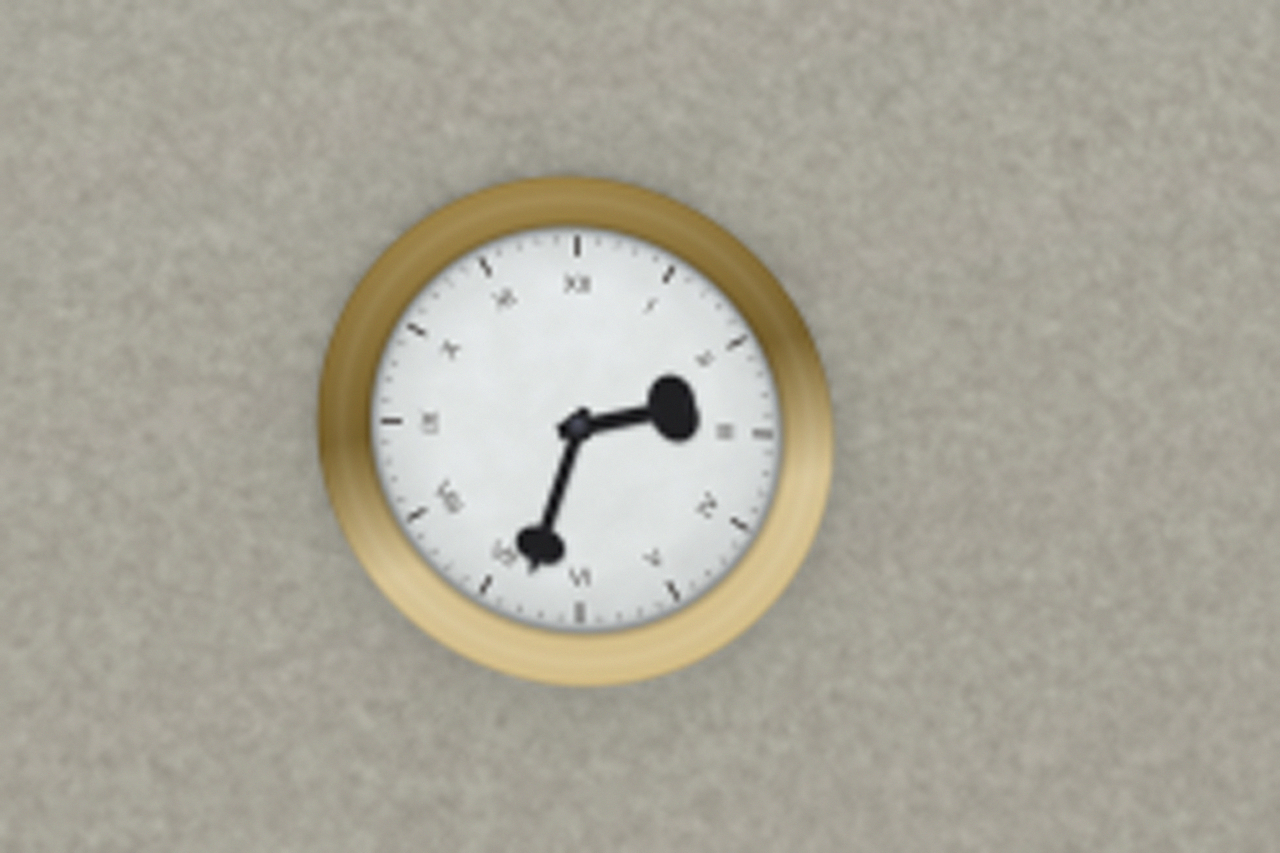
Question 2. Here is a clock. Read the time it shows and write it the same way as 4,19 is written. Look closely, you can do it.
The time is 2,33
